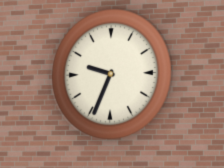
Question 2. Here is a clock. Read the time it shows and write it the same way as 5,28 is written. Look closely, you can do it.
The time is 9,34
